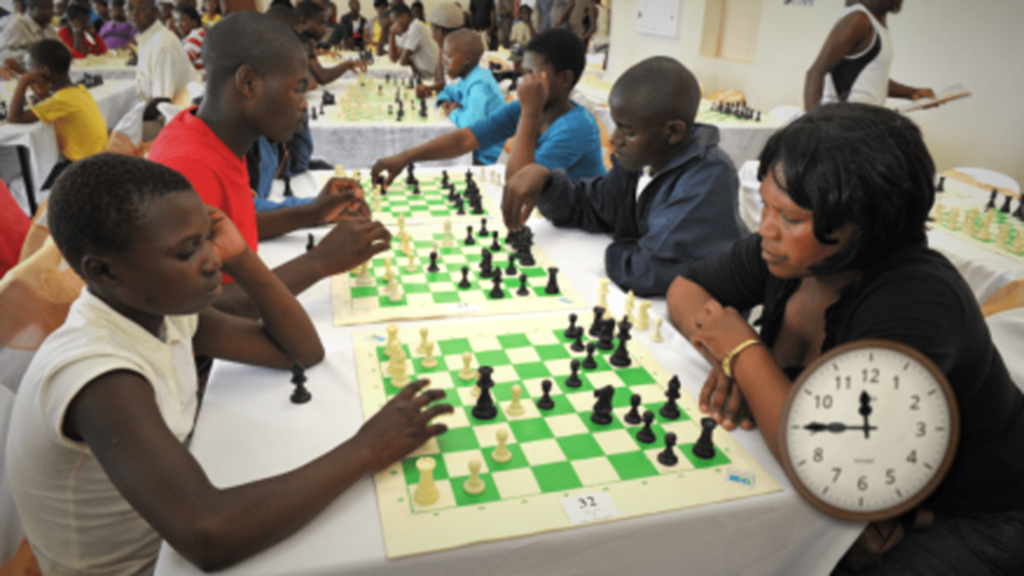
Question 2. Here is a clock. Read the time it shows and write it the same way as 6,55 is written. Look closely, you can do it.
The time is 11,45
